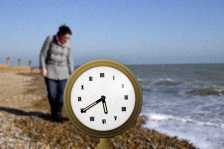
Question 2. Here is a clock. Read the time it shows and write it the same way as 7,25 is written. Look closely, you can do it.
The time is 5,40
